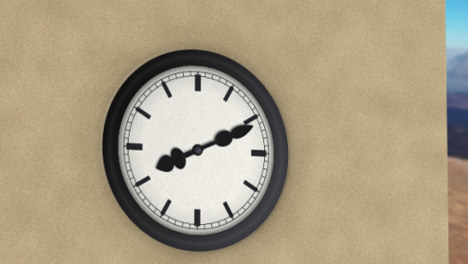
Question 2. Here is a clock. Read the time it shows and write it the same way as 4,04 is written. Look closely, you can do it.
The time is 8,11
